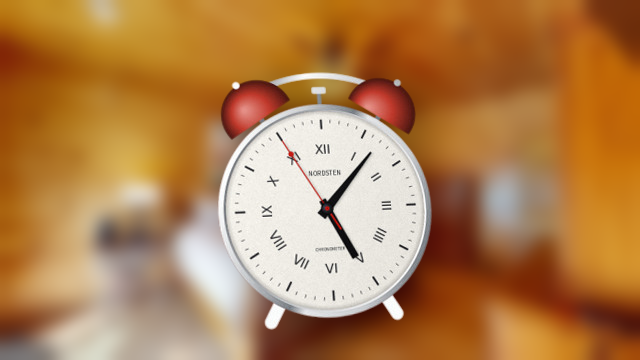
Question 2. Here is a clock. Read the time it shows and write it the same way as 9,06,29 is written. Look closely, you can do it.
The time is 5,06,55
